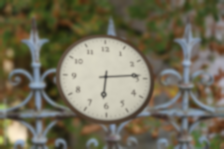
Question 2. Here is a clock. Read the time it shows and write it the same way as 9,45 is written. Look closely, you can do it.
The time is 6,14
